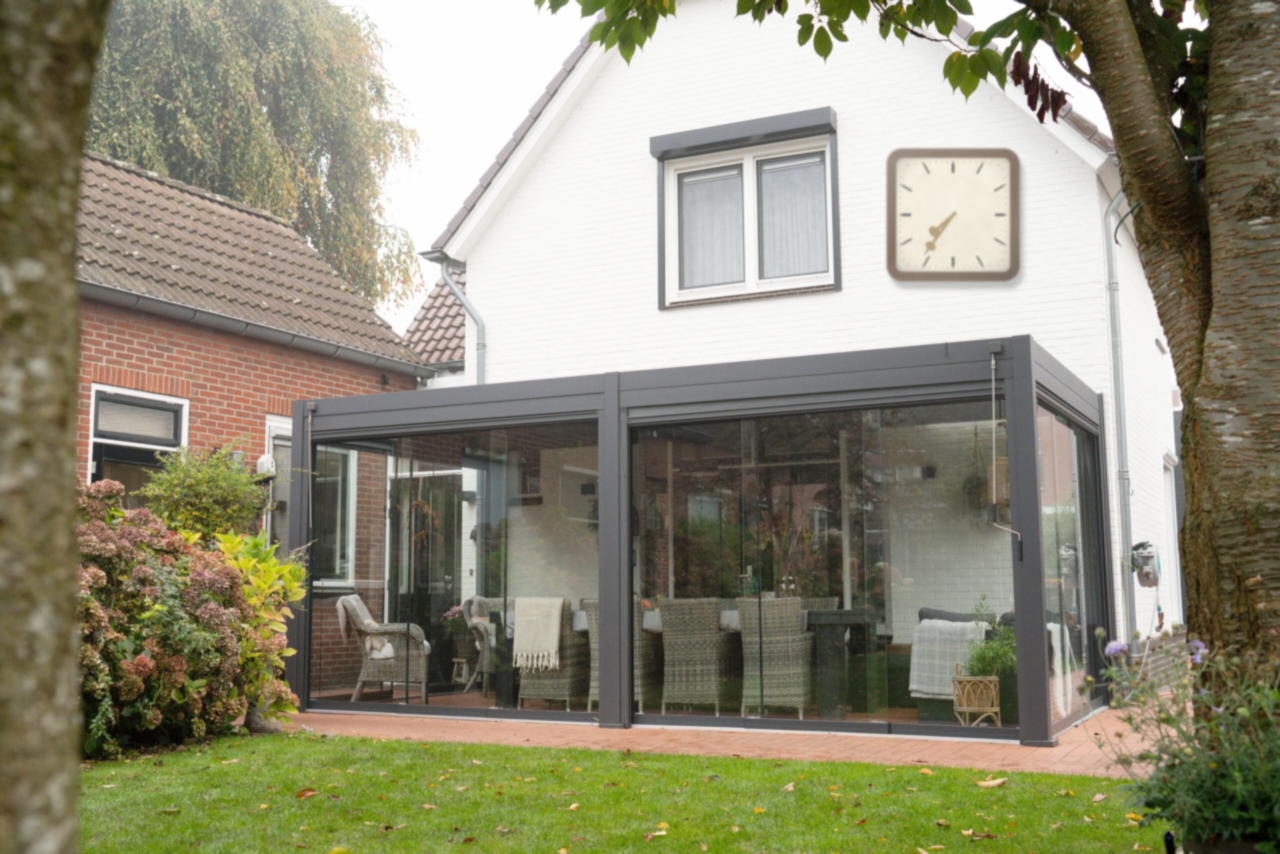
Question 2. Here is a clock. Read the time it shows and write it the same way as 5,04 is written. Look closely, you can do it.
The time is 7,36
